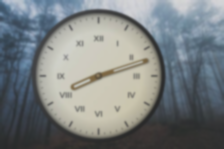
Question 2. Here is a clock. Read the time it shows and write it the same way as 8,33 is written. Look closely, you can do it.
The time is 8,12
